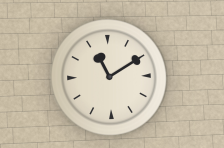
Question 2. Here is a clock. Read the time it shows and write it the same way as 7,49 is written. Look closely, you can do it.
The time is 11,10
